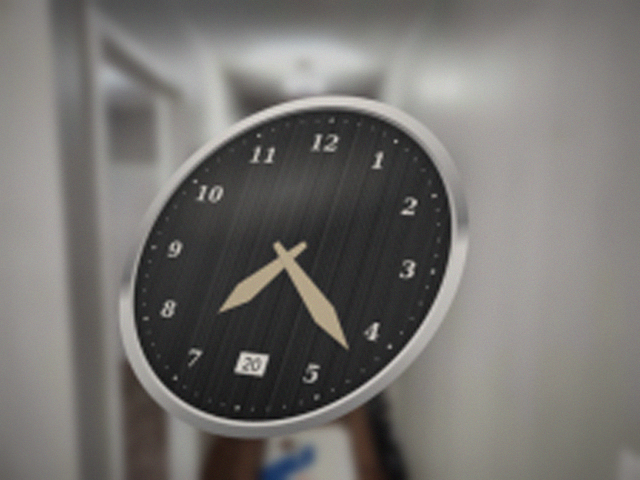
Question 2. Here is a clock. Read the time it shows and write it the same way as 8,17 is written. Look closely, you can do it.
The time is 7,22
